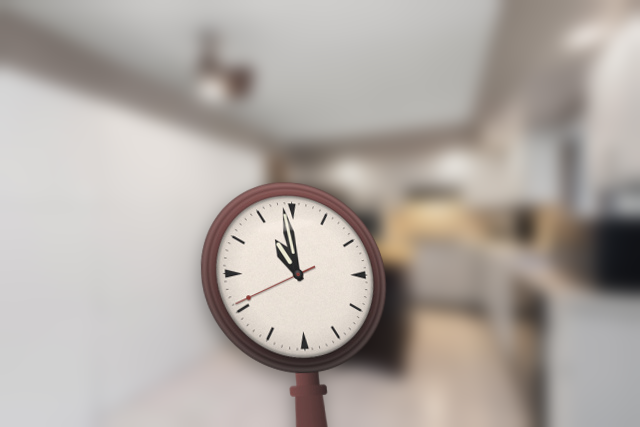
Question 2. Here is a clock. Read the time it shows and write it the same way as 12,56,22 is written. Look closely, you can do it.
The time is 10,58,41
